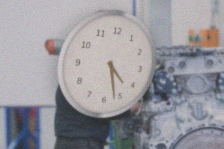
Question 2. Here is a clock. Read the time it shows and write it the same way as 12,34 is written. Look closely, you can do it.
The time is 4,27
